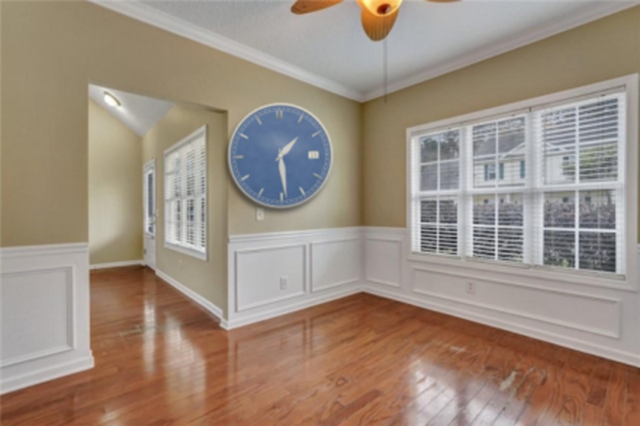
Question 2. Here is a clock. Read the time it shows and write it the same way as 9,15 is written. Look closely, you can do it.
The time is 1,29
